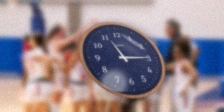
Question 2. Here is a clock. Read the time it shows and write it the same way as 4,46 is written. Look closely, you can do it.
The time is 11,15
